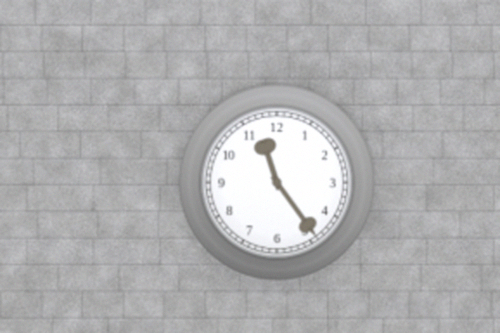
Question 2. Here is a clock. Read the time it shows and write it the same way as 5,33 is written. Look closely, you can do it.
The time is 11,24
